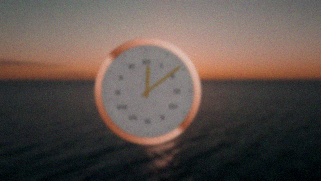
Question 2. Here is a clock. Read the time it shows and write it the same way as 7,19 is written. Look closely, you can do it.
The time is 12,09
